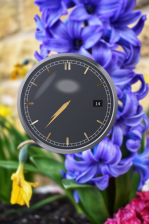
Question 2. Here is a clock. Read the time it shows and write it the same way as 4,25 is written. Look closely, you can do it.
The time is 7,37
